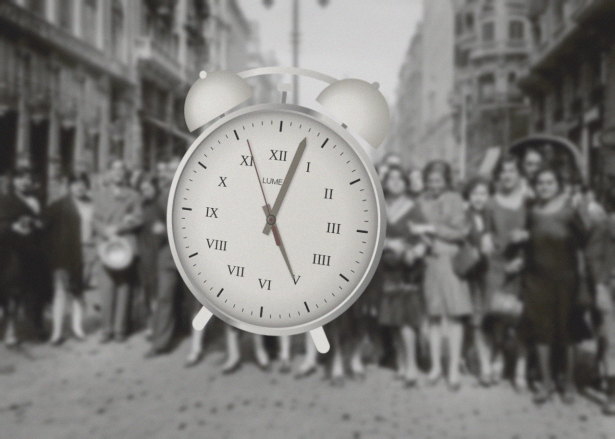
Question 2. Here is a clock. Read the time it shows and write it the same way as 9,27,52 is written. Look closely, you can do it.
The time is 5,02,56
